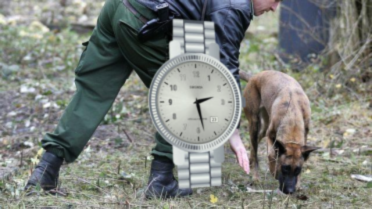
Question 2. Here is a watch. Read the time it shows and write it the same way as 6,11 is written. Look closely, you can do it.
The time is 2,28
